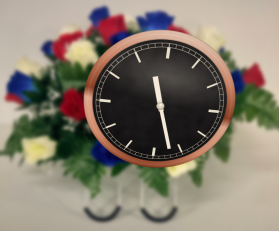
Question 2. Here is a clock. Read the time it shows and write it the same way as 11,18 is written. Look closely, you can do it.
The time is 11,27
